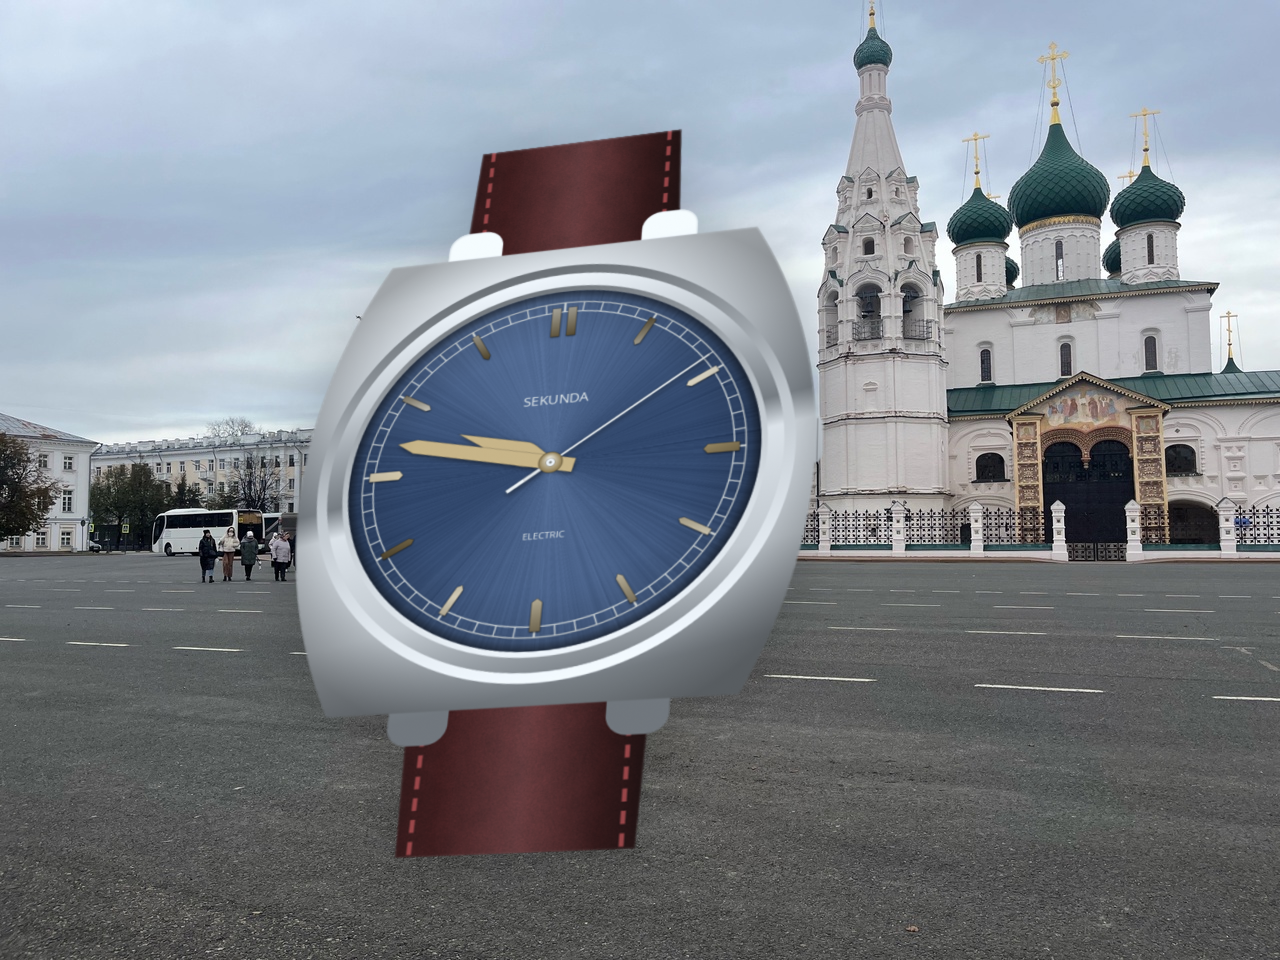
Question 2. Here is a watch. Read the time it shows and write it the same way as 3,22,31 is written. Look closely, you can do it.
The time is 9,47,09
